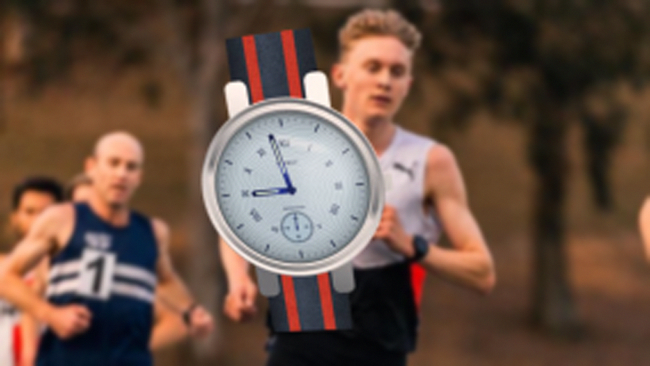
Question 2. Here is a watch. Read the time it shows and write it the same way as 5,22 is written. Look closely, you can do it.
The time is 8,58
